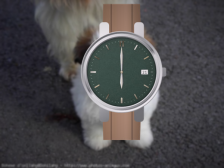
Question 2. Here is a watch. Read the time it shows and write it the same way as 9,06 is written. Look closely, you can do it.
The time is 6,00
